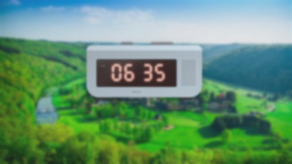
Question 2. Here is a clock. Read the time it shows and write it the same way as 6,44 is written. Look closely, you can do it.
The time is 6,35
